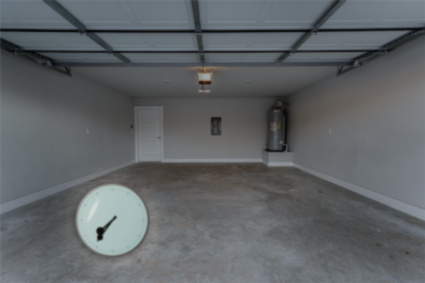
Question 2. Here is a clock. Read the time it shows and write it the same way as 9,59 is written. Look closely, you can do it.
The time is 7,36
